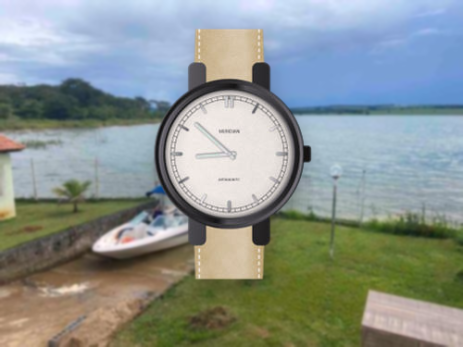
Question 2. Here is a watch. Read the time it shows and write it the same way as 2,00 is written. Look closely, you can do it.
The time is 8,52
